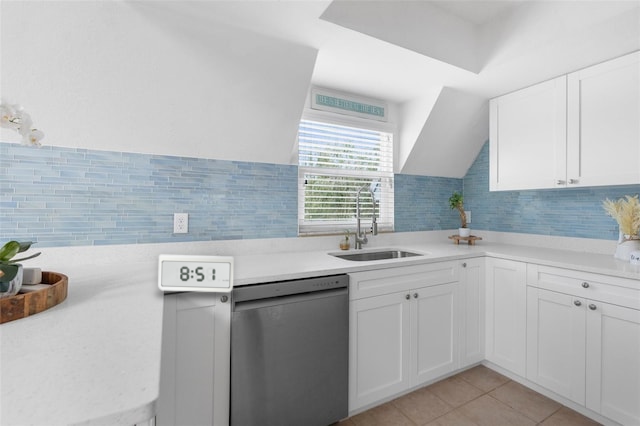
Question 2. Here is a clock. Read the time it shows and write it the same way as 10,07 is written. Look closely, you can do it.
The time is 8,51
